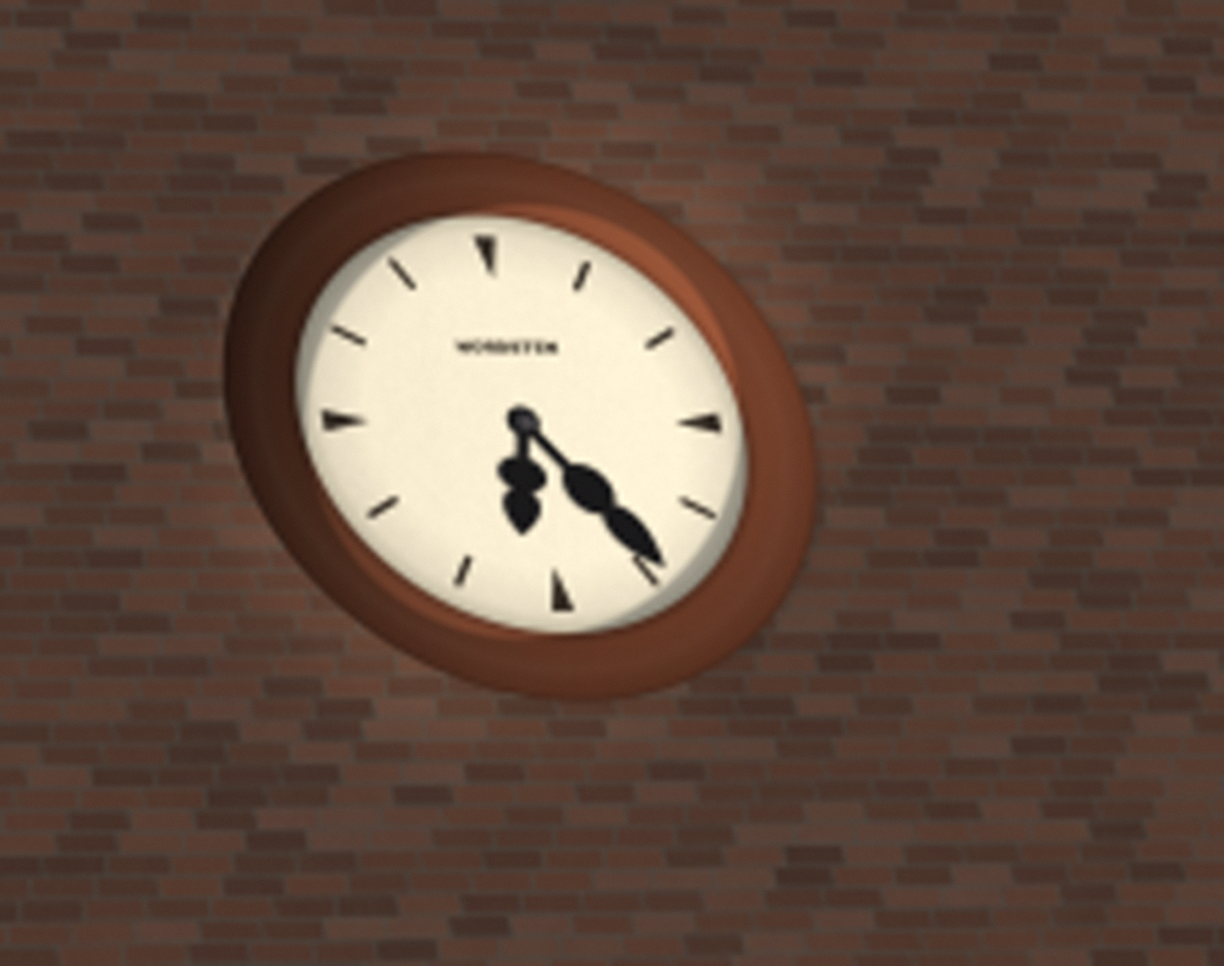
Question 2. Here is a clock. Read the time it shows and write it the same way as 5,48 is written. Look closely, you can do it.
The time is 6,24
